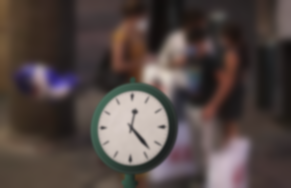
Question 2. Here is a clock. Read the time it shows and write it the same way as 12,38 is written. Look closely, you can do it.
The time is 12,23
